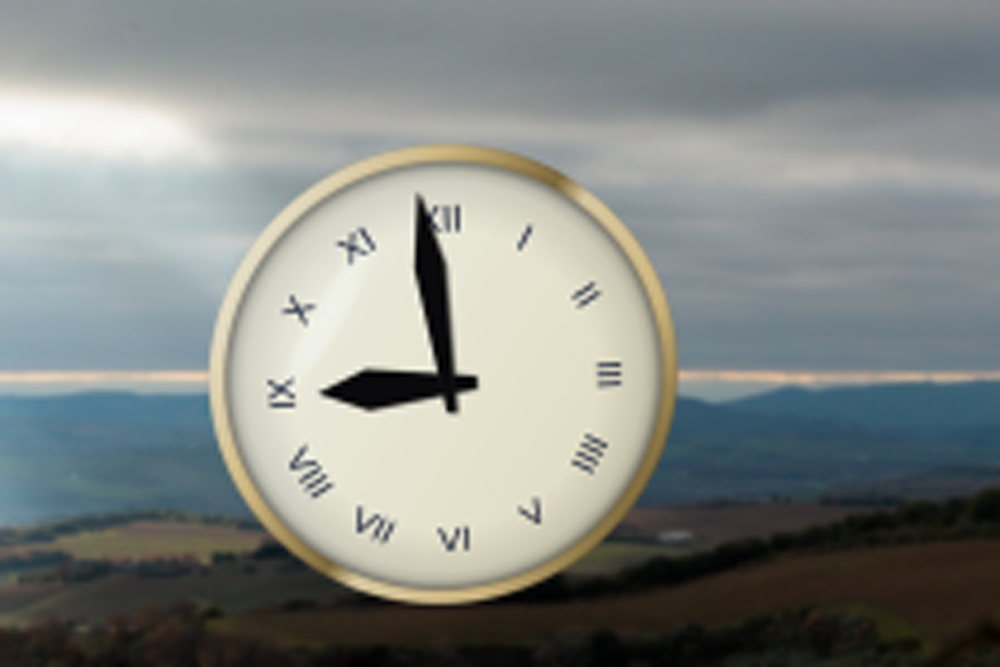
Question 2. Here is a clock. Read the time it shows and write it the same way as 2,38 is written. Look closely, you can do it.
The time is 8,59
